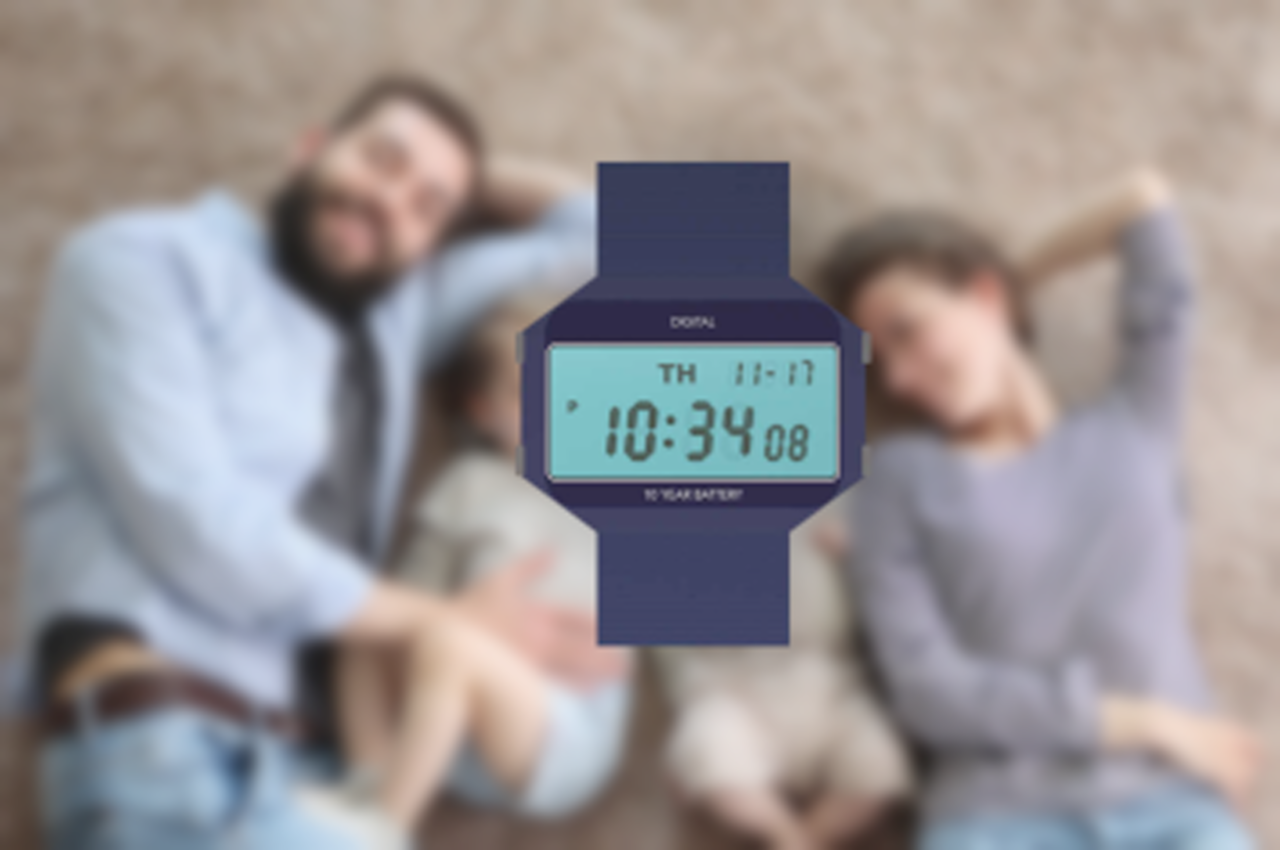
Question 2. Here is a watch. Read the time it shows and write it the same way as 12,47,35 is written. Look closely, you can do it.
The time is 10,34,08
